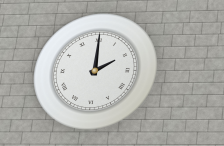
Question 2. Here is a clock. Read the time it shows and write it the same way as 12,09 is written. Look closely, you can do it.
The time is 2,00
